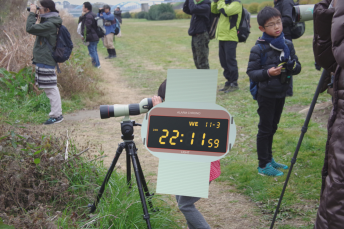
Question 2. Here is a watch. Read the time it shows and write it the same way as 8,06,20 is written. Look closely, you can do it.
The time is 22,11,59
